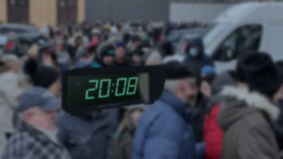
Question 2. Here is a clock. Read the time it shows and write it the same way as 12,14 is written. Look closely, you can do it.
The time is 20,08
